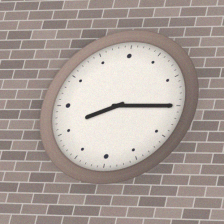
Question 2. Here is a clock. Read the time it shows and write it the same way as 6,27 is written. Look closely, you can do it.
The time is 8,15
